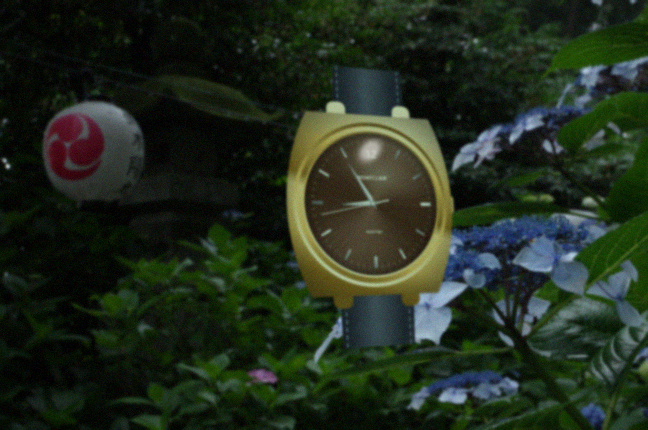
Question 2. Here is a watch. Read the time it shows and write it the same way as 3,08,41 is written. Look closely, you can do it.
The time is 8,54,43
